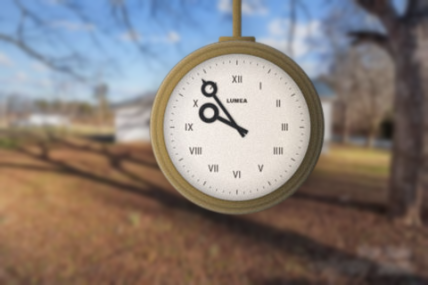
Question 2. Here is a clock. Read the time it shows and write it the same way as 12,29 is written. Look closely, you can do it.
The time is 9,54
